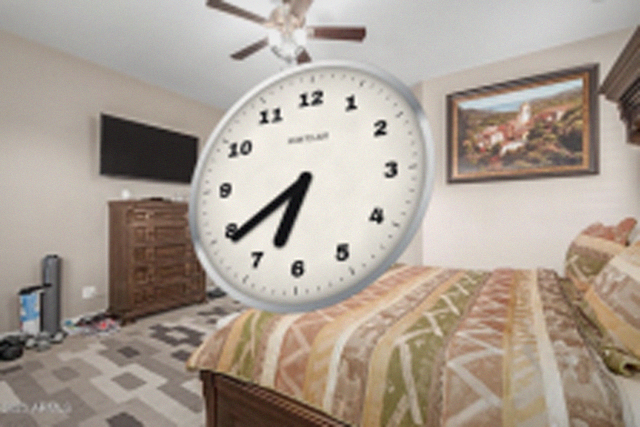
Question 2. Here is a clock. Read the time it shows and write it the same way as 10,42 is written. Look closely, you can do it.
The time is 6,39
